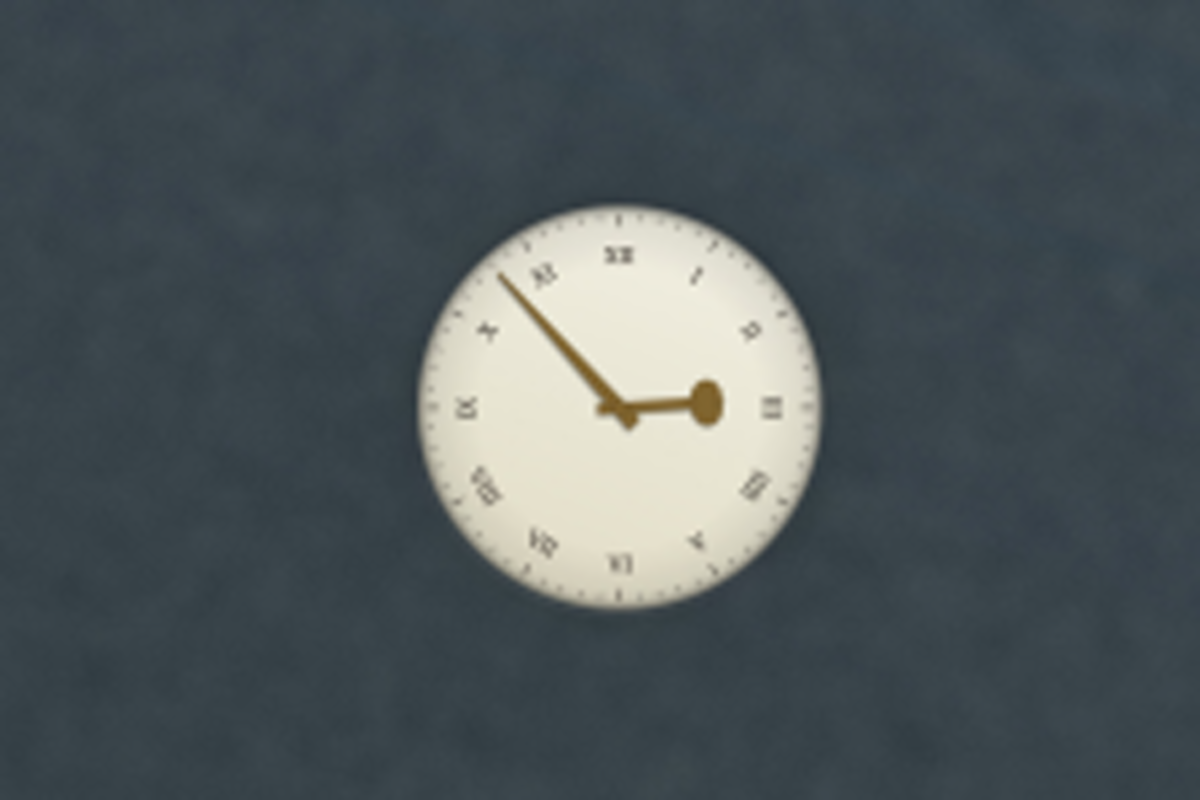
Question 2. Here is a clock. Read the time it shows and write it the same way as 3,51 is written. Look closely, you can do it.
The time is 2,53
